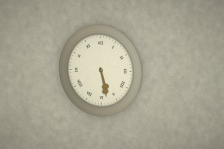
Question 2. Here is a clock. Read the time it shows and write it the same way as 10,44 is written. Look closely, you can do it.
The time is 5,28
